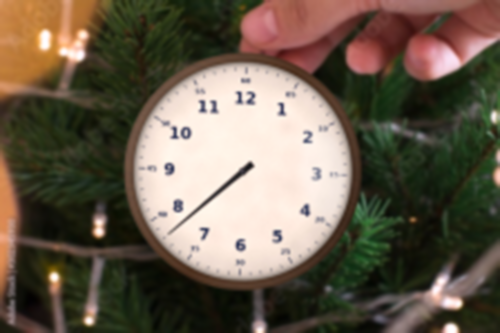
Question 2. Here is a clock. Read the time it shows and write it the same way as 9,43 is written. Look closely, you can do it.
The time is 7,38
